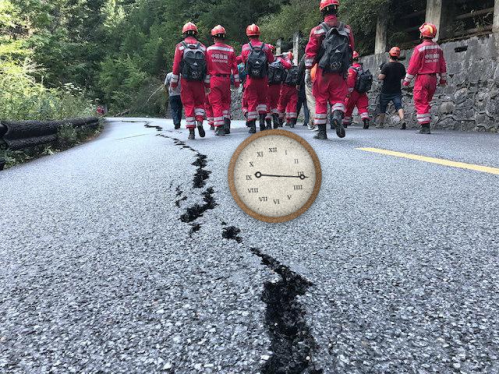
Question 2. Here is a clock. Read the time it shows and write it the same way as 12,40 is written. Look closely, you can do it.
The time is 9,16
